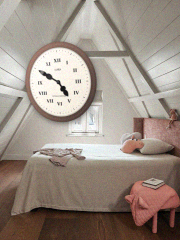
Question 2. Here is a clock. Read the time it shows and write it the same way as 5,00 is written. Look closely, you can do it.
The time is 4,50
